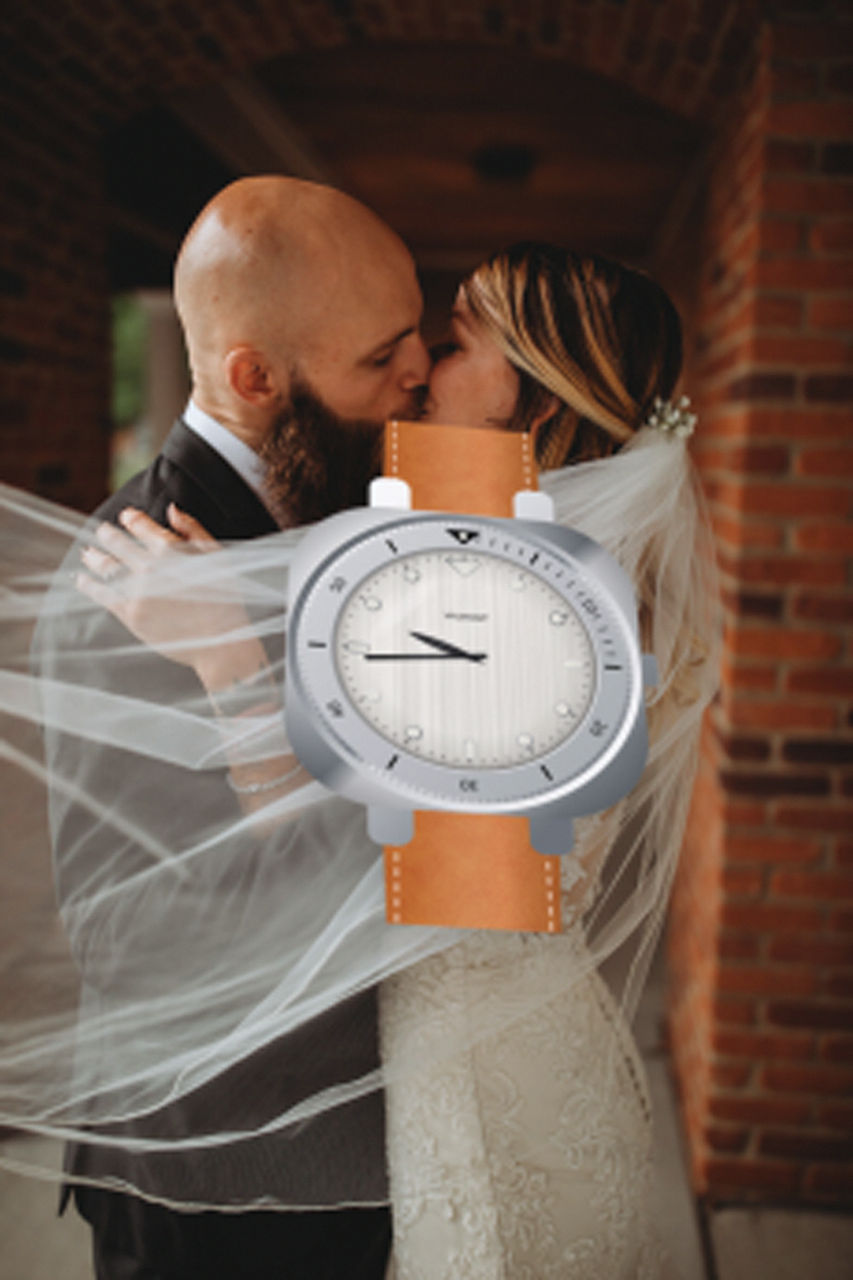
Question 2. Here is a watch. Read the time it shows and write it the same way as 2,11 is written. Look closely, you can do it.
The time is 9,44
